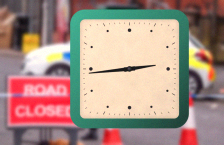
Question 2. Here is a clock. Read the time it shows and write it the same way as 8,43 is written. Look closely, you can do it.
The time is 2,44
